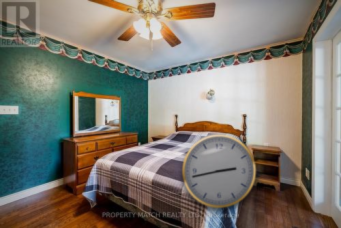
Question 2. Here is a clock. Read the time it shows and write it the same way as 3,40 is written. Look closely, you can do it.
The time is 2,43
